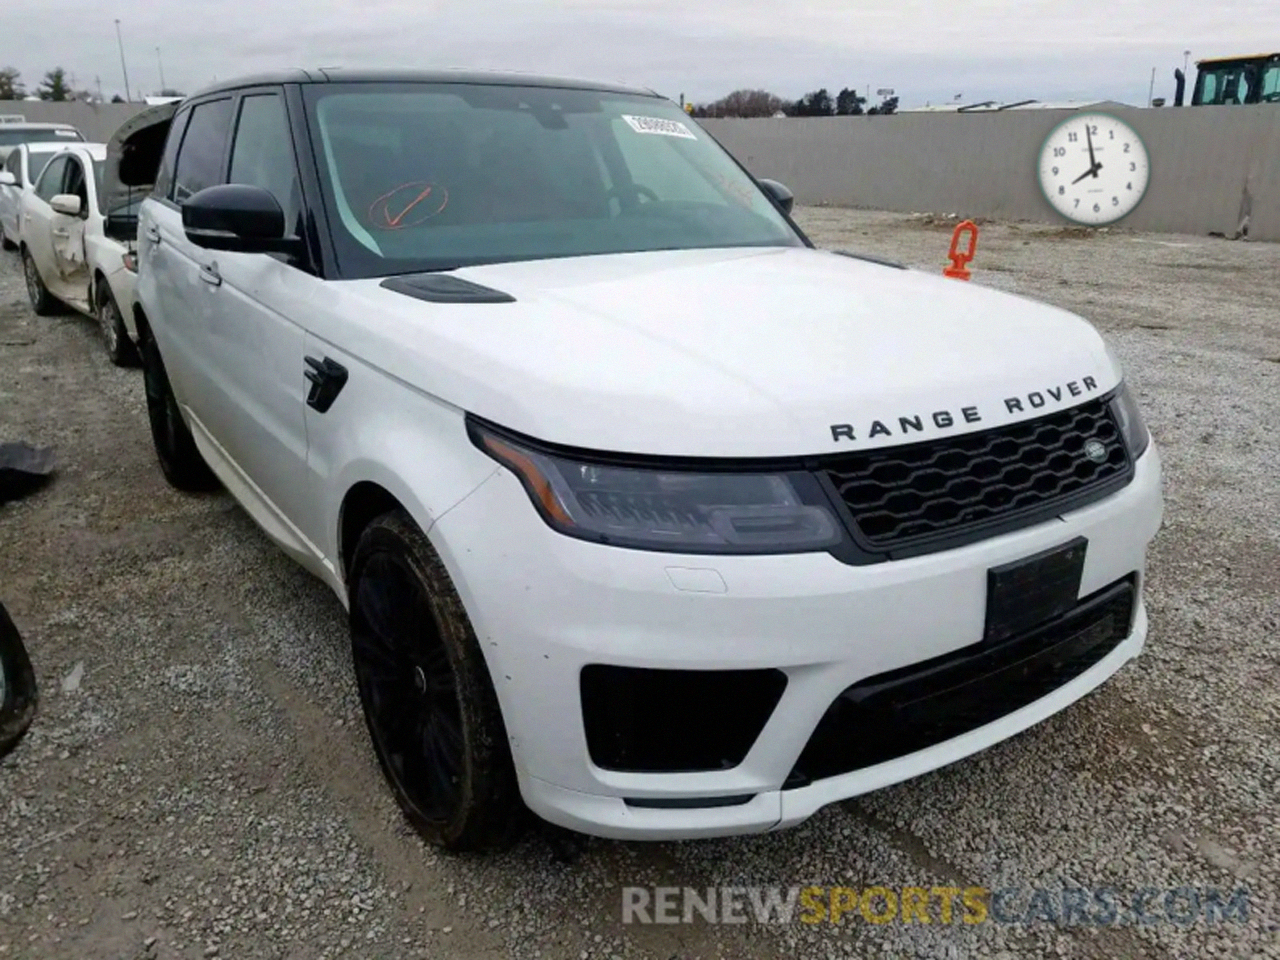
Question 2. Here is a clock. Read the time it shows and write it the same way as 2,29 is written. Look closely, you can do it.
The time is 7,59
